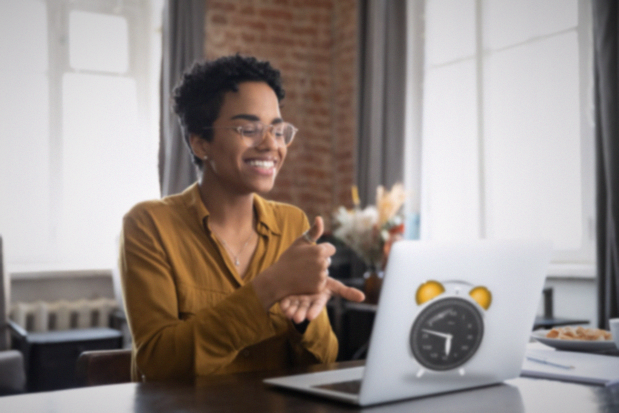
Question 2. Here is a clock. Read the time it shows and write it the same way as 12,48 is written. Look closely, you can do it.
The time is 5,47
